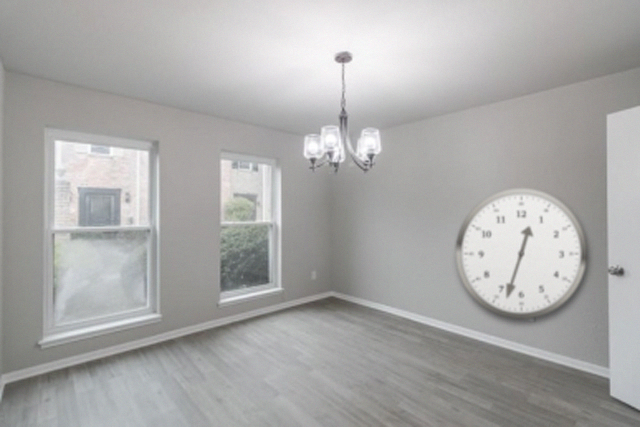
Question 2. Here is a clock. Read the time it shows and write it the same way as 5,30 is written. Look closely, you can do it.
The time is 12,33
